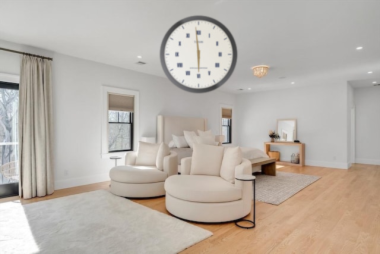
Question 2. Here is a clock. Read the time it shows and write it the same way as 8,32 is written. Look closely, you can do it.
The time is 5,59
